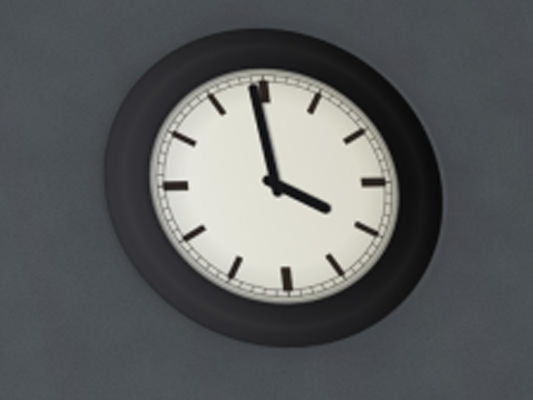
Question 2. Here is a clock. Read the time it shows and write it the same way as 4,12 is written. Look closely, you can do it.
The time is 3,59
